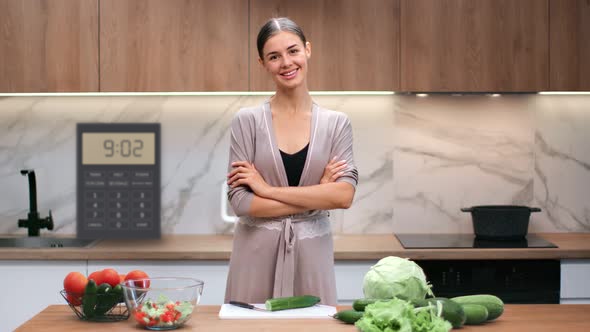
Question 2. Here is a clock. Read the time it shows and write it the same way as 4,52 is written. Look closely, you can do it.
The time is 9,02
